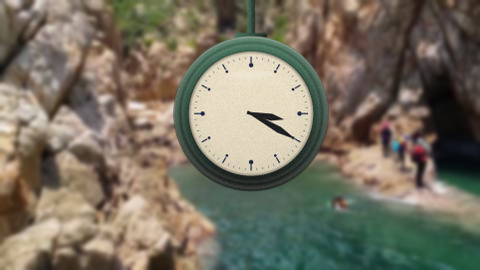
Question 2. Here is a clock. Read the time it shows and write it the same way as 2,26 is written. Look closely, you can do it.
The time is 3,20
